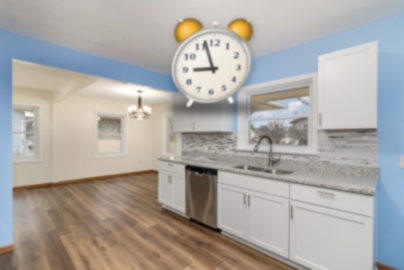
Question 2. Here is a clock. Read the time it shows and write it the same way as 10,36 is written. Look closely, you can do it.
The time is 8,57
